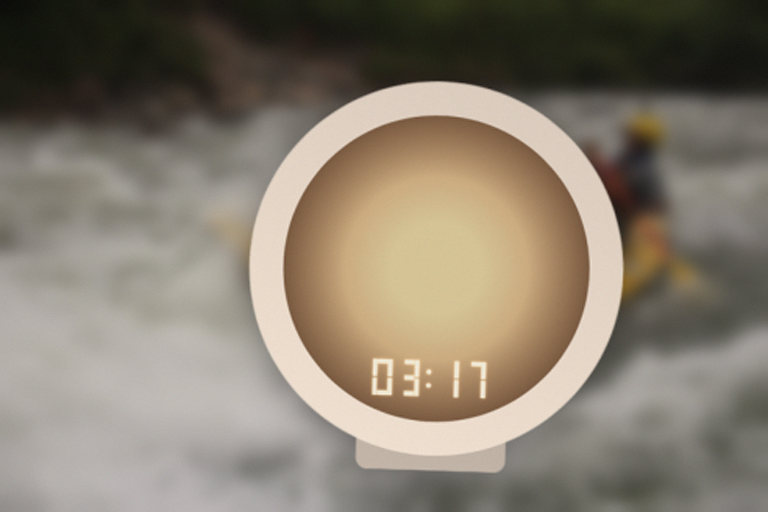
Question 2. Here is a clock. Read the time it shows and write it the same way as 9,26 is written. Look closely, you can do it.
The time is 3,17
